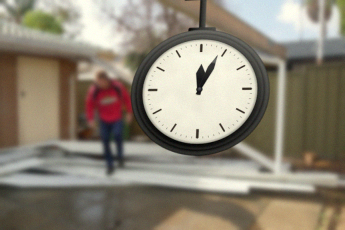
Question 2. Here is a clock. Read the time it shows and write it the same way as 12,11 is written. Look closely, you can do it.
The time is 12,04
